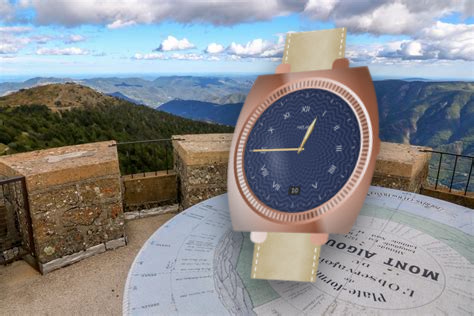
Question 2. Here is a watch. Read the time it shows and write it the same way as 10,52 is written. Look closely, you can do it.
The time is 12,45
